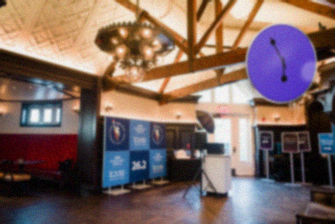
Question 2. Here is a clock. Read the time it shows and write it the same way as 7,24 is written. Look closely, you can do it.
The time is 5,55
